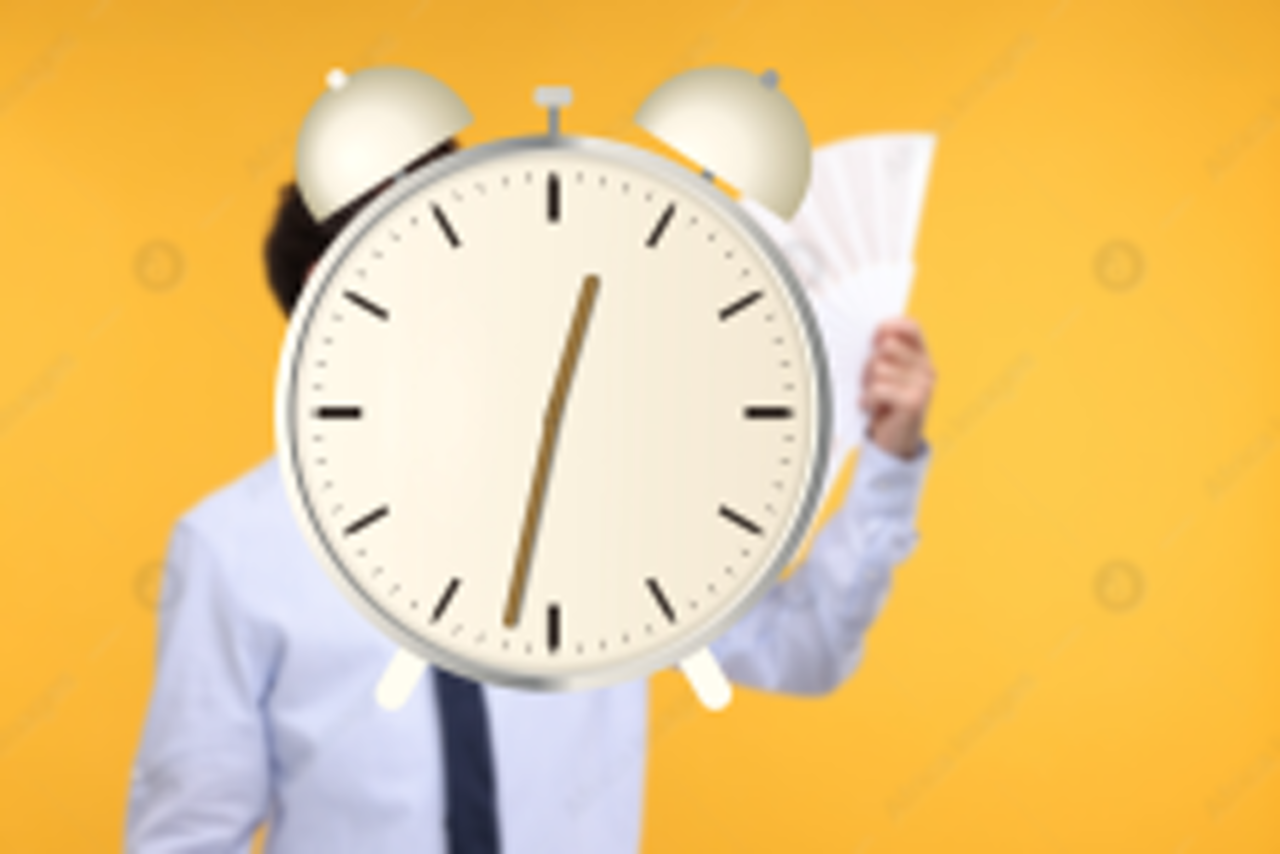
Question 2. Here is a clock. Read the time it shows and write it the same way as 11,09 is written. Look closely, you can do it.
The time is 12,32
